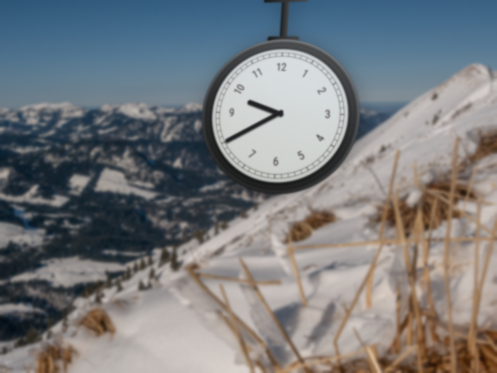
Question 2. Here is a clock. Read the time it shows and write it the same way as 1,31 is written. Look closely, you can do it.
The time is 9,40
